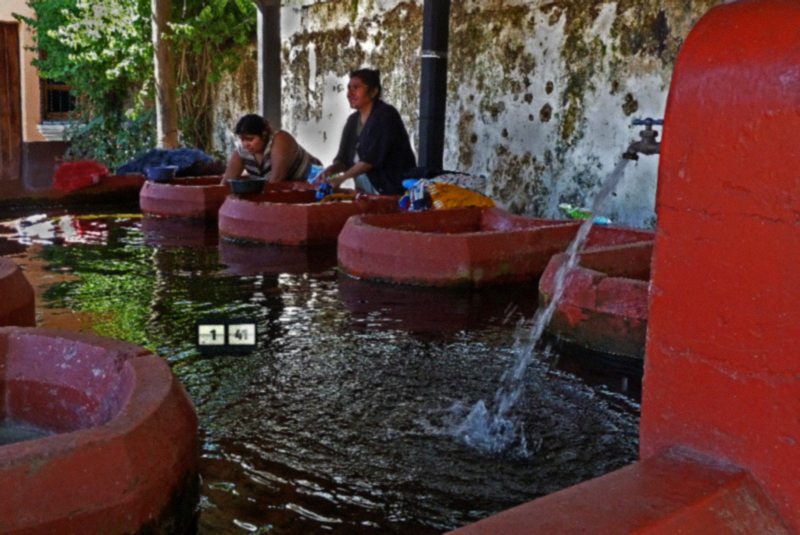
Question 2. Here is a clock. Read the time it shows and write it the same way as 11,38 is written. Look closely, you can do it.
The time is 1,41
